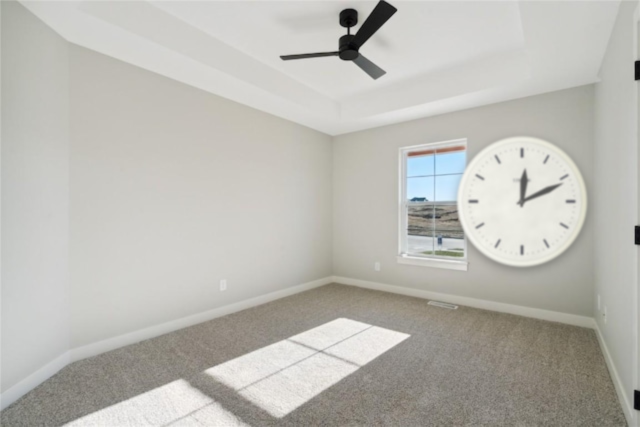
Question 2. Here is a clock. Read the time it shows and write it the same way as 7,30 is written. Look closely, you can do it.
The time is 12,11
